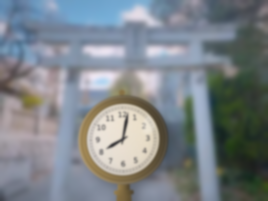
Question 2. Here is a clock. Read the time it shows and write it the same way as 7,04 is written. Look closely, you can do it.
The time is 8,02
